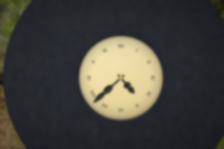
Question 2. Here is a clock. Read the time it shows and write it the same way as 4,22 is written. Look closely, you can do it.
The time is 4,38
